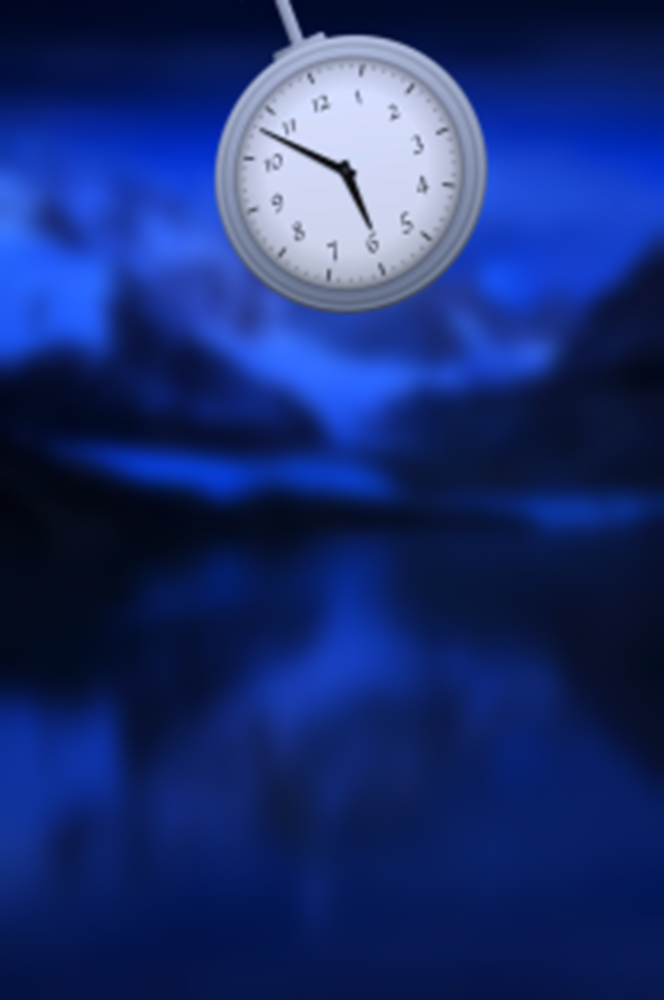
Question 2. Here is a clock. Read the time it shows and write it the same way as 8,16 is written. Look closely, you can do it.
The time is 5,53
